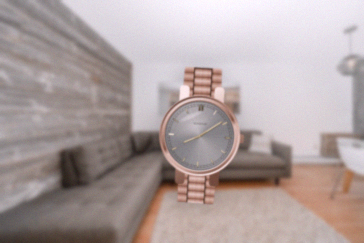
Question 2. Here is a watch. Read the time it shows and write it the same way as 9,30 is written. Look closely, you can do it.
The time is 8,09
